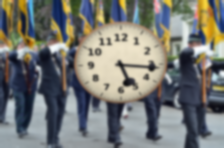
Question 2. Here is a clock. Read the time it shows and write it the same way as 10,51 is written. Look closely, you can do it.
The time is 5,16
